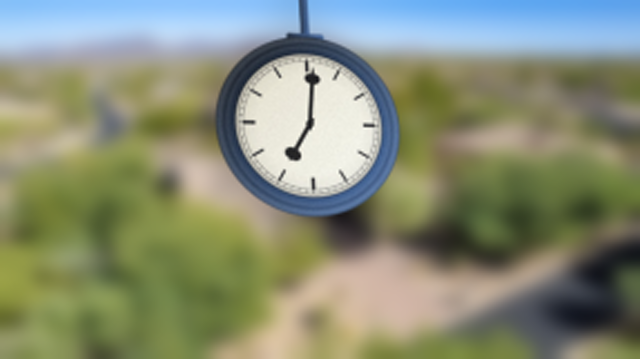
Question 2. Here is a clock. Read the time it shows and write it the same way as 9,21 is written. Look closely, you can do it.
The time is 7,01
